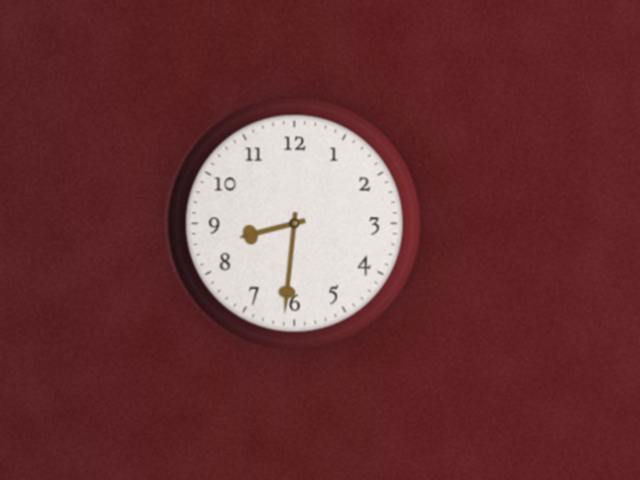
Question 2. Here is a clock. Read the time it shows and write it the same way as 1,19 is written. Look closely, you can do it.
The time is 8,31
